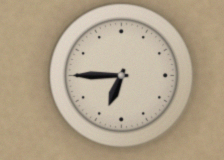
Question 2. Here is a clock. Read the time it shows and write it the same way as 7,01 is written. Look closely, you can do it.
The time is 6,45
